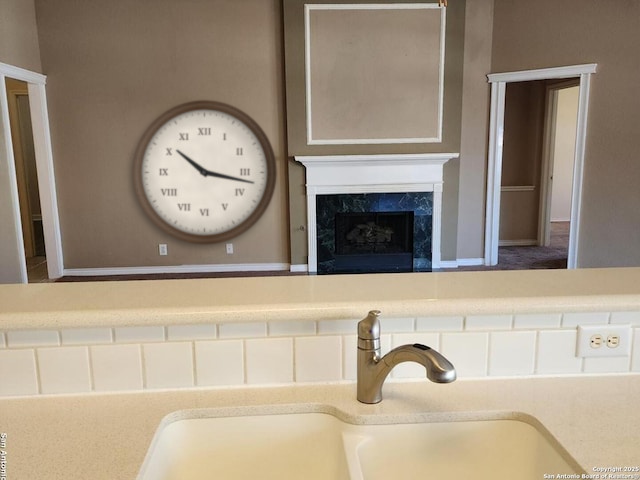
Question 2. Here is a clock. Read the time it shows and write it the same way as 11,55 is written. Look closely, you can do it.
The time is 10,17
